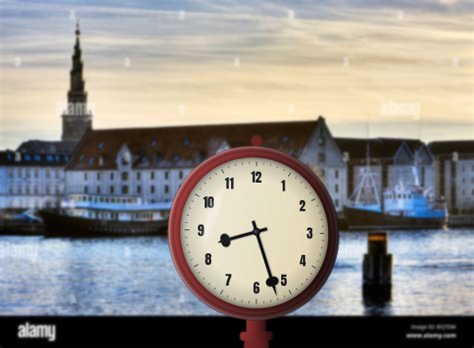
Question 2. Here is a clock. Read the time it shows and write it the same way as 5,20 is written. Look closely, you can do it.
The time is 8,27
